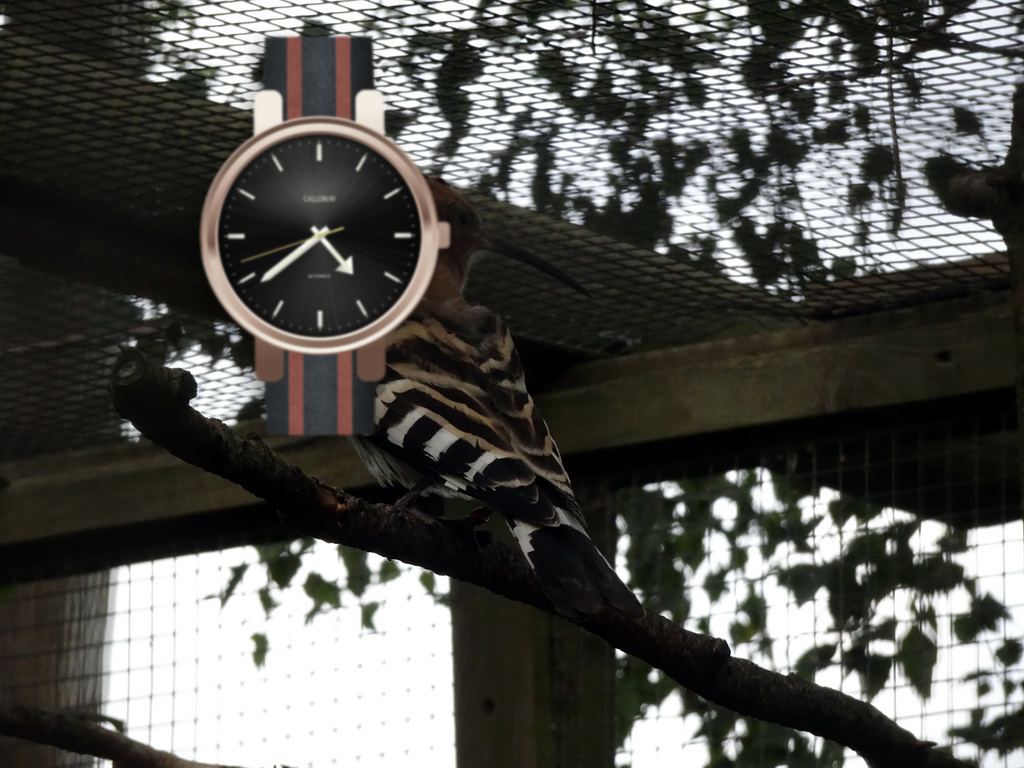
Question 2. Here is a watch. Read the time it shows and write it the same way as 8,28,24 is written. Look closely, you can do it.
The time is 4,38,42
